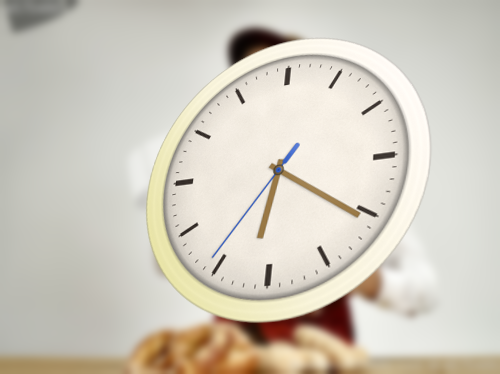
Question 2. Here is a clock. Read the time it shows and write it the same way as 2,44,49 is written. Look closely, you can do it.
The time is 6,20,36
